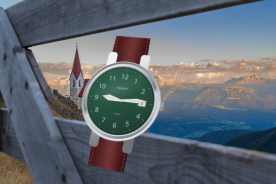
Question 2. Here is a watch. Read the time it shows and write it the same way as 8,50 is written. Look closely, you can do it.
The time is 9,14
